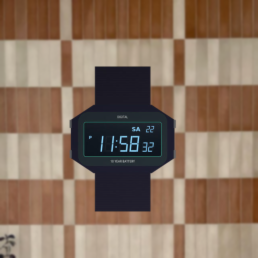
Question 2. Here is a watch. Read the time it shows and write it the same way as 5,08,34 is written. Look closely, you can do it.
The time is 11,58,32
